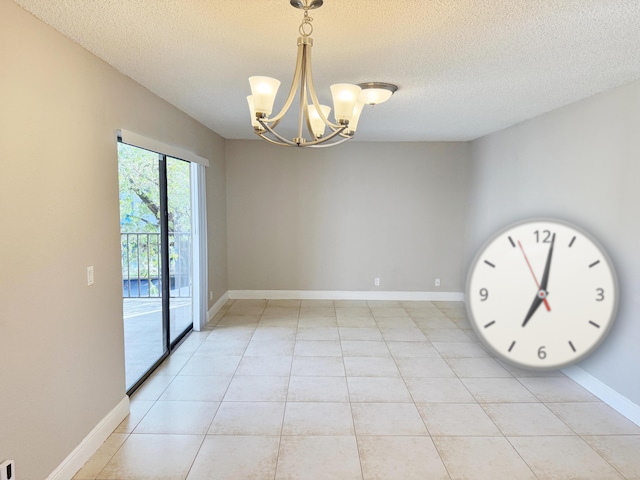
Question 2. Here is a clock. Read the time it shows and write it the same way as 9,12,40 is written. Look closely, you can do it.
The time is 7,01,56
